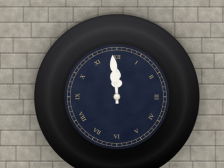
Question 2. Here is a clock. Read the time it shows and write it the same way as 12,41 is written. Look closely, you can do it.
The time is 11,59
